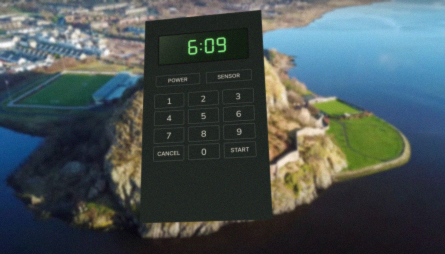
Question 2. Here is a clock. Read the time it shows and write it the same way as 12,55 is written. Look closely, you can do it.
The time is 6,09
